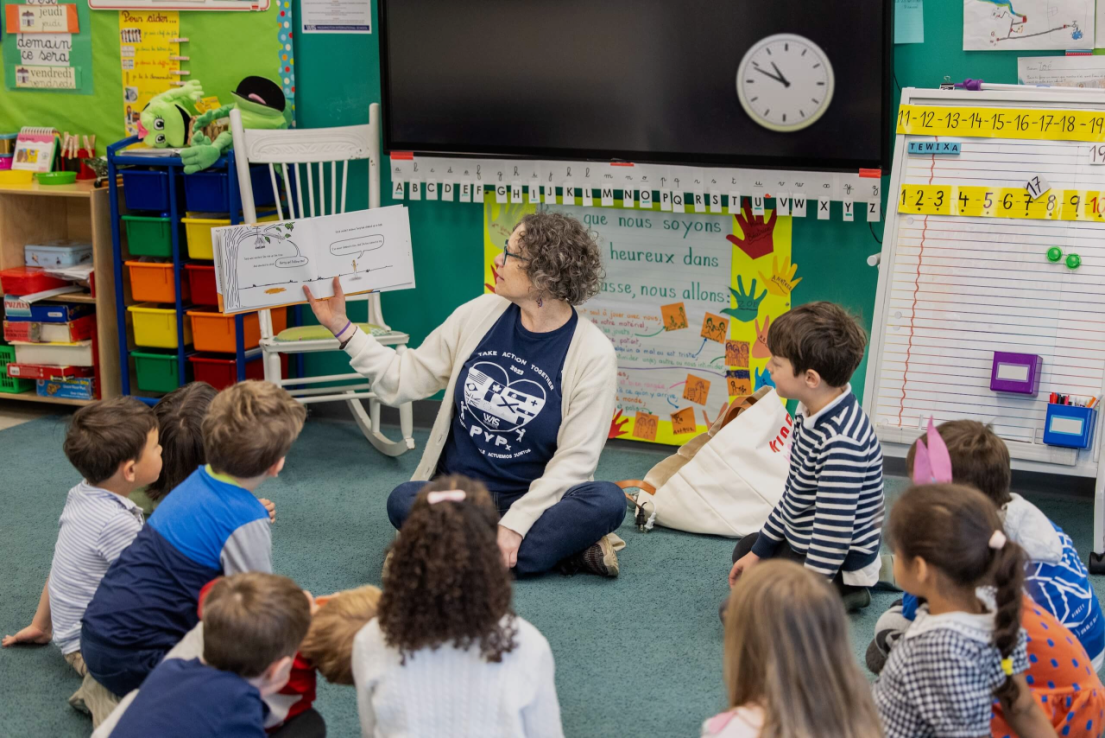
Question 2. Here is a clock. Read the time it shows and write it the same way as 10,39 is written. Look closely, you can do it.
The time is 10,49
